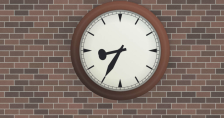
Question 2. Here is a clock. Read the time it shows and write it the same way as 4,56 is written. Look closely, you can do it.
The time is 8,35
